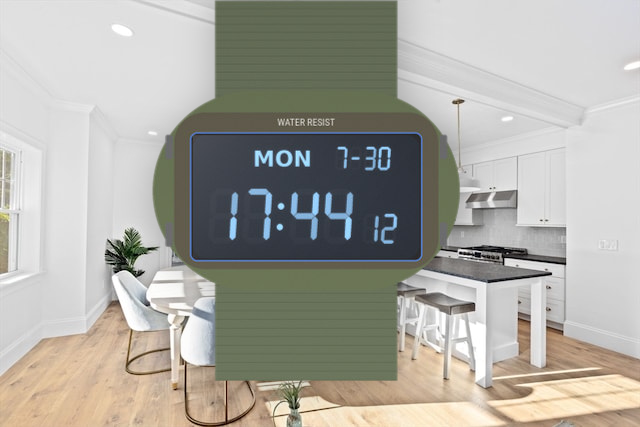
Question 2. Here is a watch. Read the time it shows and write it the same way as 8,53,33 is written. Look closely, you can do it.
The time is 17,44,12
